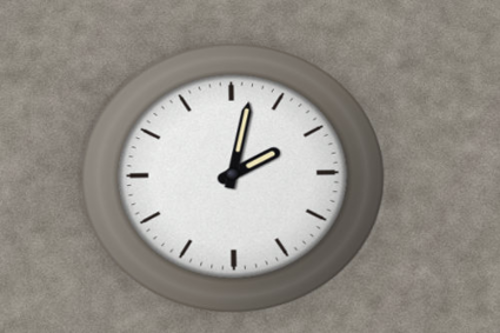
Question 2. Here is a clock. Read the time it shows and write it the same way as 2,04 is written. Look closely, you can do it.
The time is 2,02
